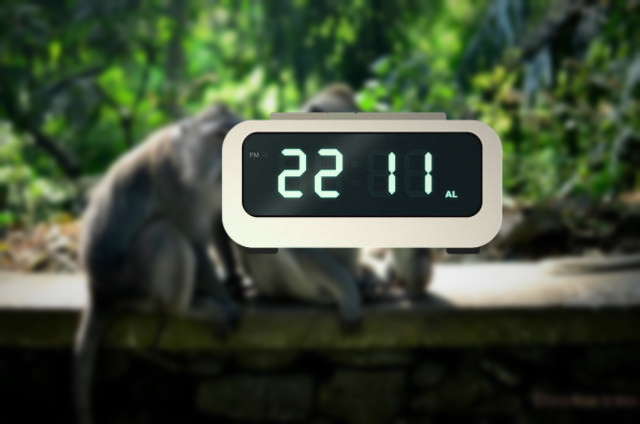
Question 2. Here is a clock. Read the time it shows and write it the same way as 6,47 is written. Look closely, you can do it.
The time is 22,11
